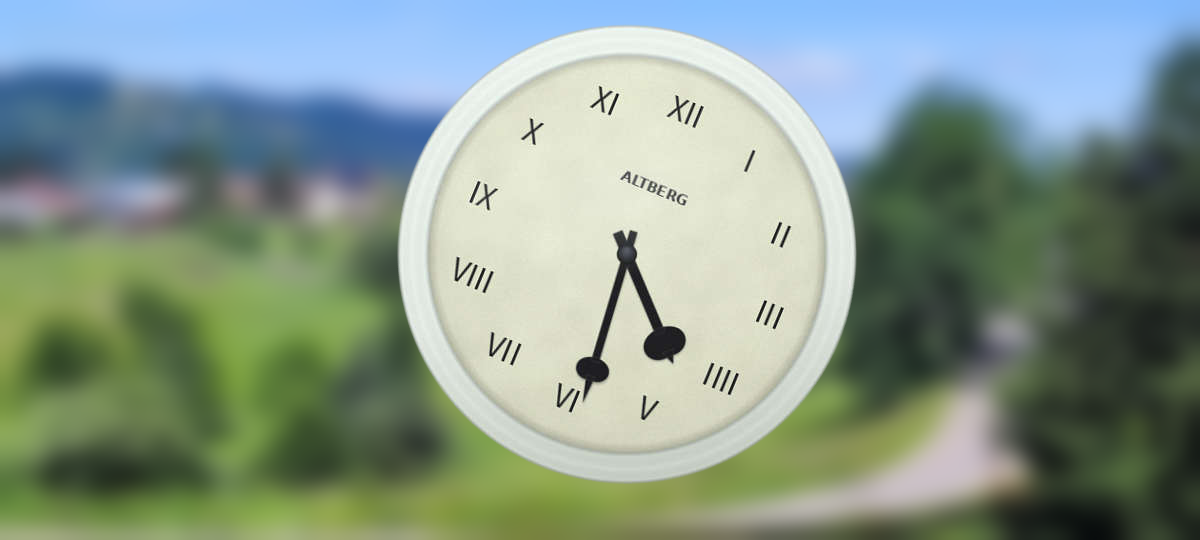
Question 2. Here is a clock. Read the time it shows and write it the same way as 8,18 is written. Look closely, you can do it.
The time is 4,29
